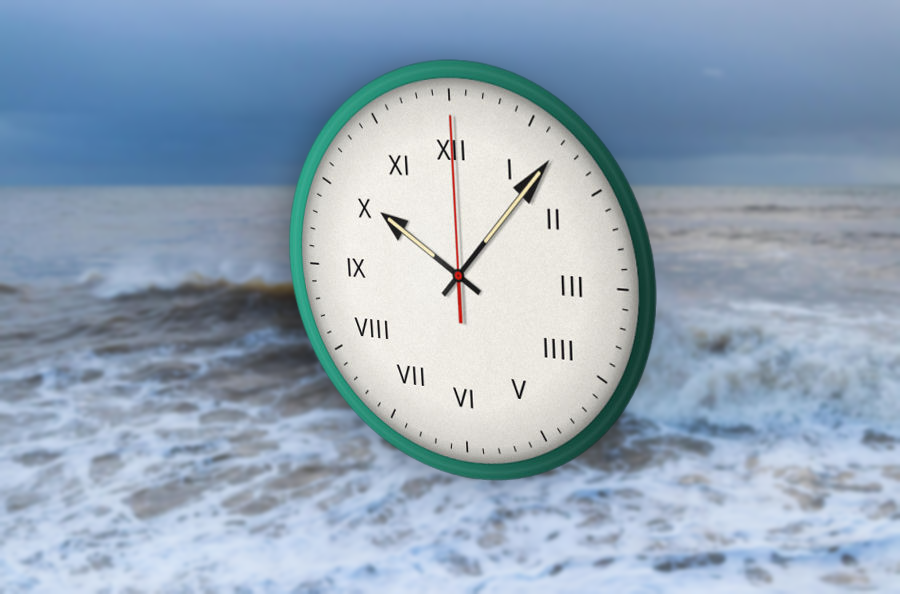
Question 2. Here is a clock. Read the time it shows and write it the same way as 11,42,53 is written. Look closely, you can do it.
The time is 10,07,00
